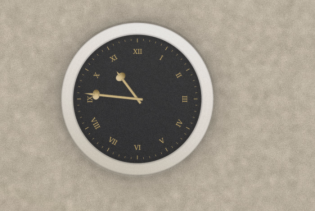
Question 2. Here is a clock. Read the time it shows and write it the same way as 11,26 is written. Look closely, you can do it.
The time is 10,46
